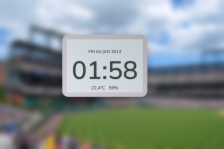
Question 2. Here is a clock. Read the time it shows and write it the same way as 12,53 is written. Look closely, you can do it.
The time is 1,58
